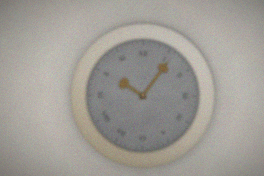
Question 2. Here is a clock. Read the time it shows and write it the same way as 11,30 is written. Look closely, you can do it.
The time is 10,06
